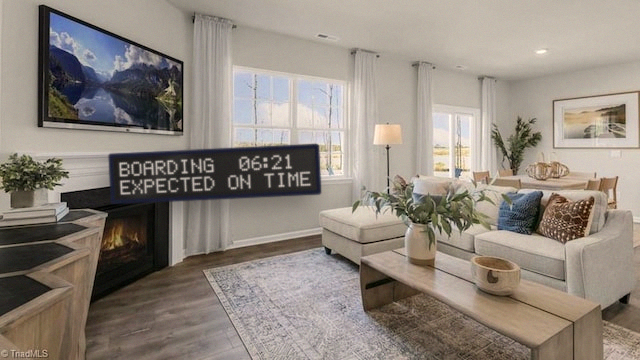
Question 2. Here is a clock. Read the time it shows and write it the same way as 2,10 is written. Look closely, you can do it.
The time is 6,21
